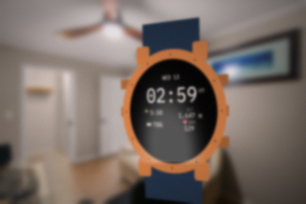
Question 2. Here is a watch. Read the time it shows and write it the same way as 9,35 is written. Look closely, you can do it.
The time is 2,59
